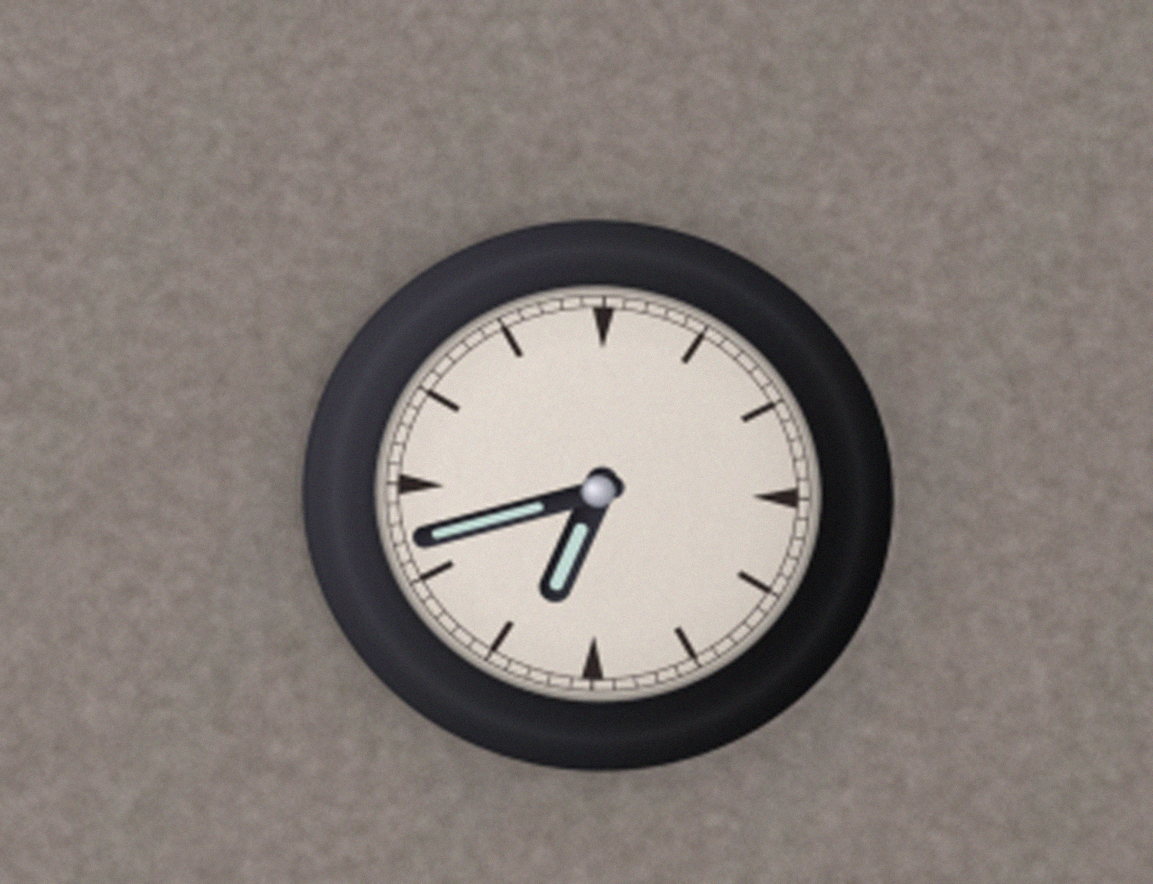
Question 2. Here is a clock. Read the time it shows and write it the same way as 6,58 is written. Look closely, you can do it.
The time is 6,42
